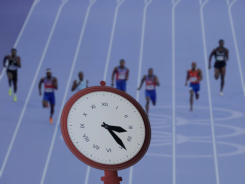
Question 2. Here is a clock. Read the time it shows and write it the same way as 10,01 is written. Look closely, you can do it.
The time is 3,24
